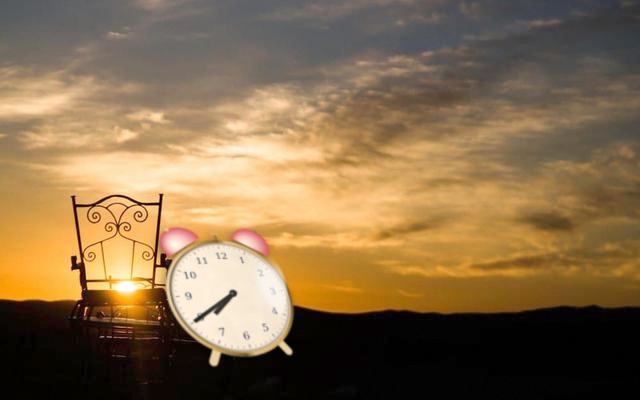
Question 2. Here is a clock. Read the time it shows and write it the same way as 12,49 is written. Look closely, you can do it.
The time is 7,40
